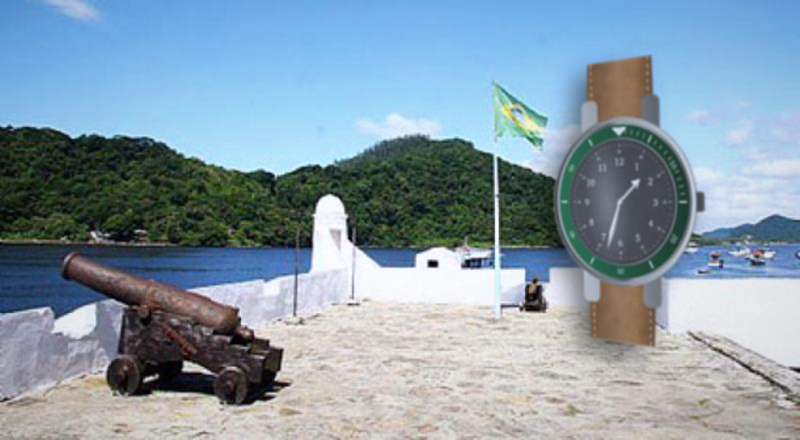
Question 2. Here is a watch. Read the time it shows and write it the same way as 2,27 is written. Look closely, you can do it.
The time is 1,33
